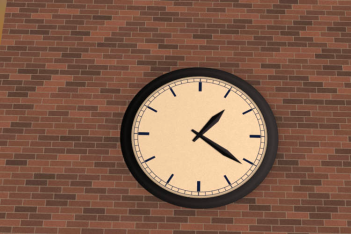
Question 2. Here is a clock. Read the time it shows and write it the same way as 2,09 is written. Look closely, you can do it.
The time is 1,21
